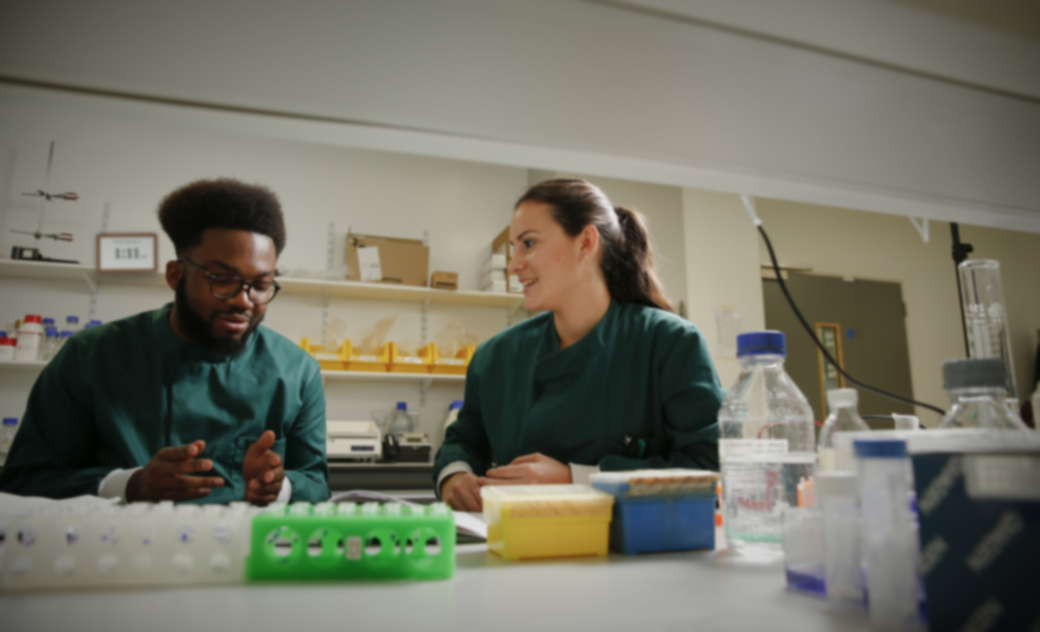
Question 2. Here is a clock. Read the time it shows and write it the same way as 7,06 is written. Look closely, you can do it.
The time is 1,11
